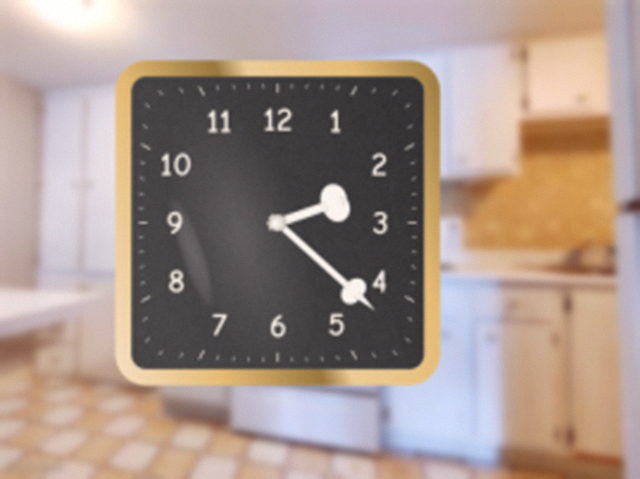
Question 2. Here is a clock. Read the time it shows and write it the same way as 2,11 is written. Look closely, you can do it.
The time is 2,22
